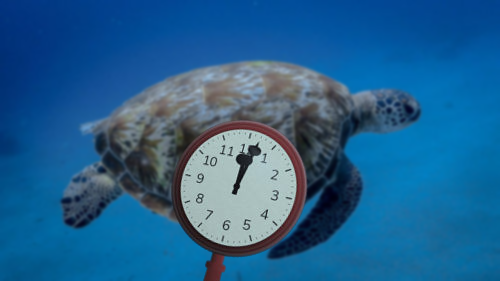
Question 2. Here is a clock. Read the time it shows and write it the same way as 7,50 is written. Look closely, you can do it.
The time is 12,02
